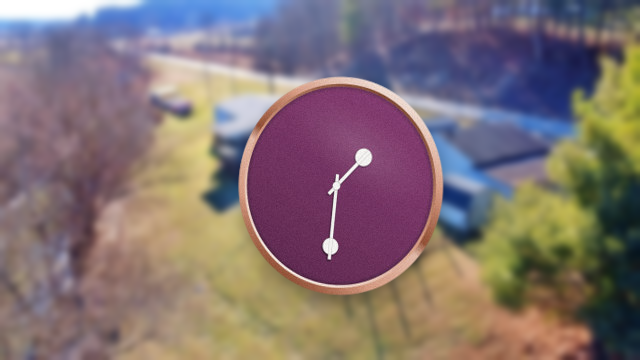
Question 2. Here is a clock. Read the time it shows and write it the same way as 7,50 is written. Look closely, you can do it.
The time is 1,31
